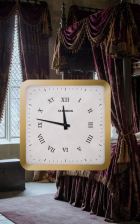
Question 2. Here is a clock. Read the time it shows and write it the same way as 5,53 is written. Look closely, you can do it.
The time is 11,47
